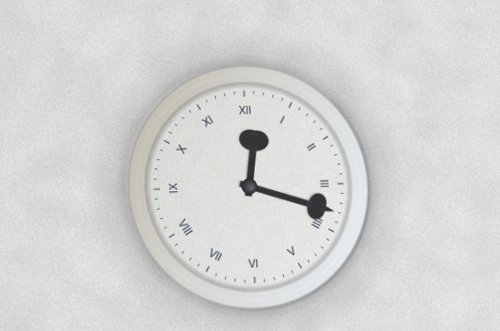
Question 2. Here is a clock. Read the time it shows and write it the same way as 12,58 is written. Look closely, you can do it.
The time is 12,18
